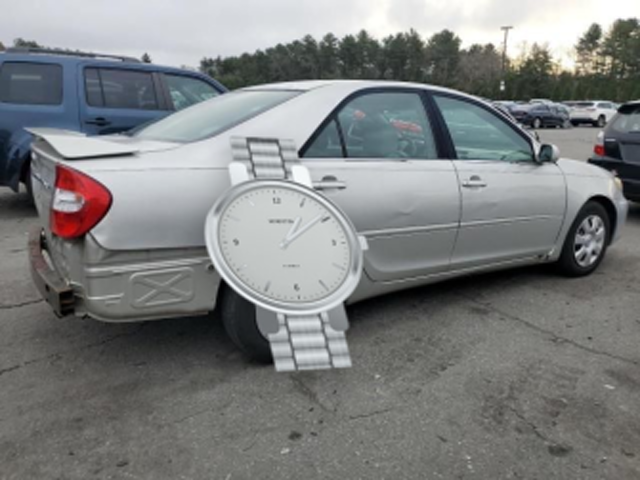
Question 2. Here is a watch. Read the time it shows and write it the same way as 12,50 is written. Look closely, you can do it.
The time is 1,09
